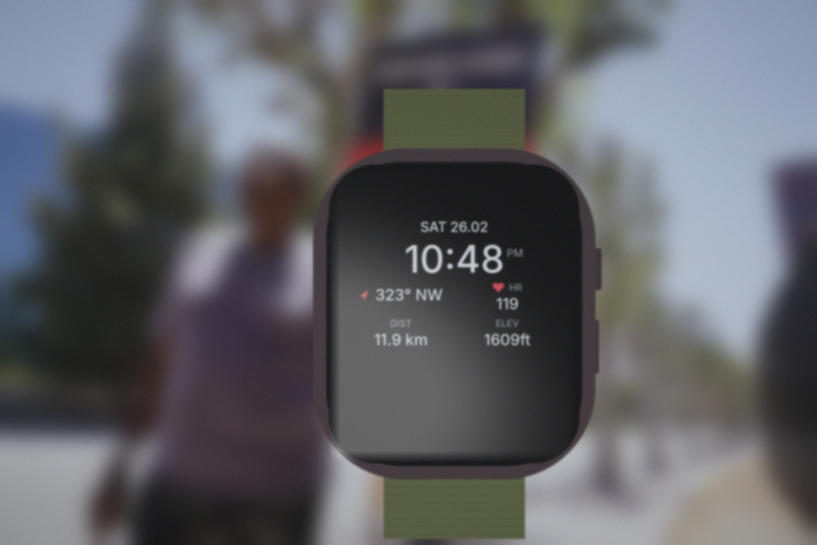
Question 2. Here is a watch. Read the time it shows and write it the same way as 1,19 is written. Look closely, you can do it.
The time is 10,48
